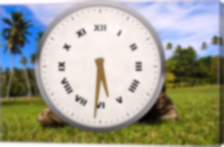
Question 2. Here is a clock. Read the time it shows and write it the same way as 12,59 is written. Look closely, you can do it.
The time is 5,31
